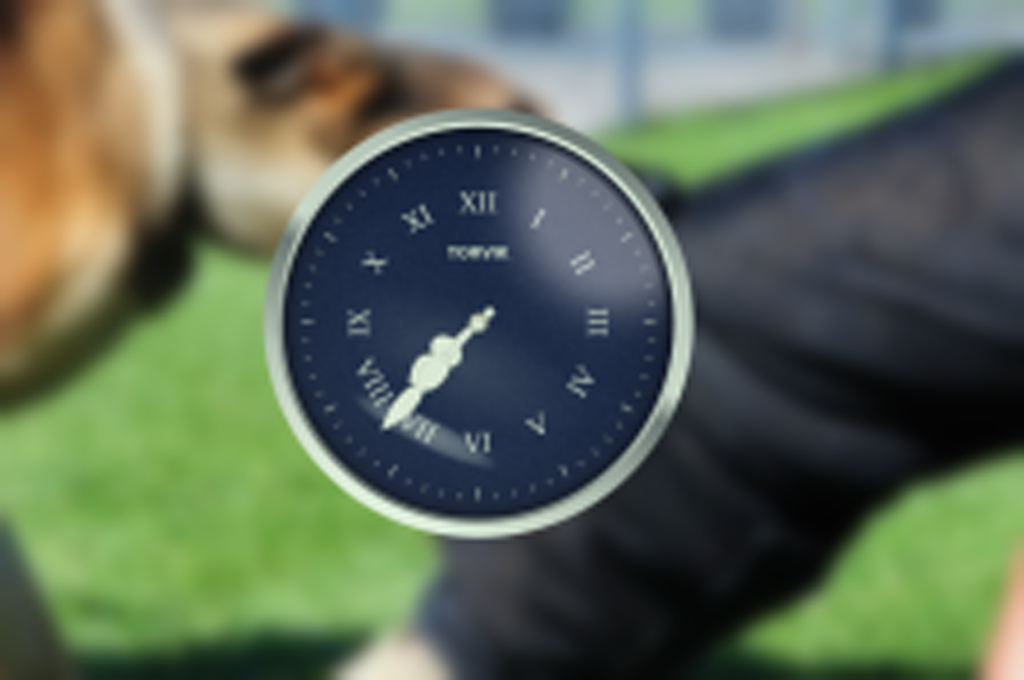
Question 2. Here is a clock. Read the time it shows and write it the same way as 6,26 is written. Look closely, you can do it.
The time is 7,37
